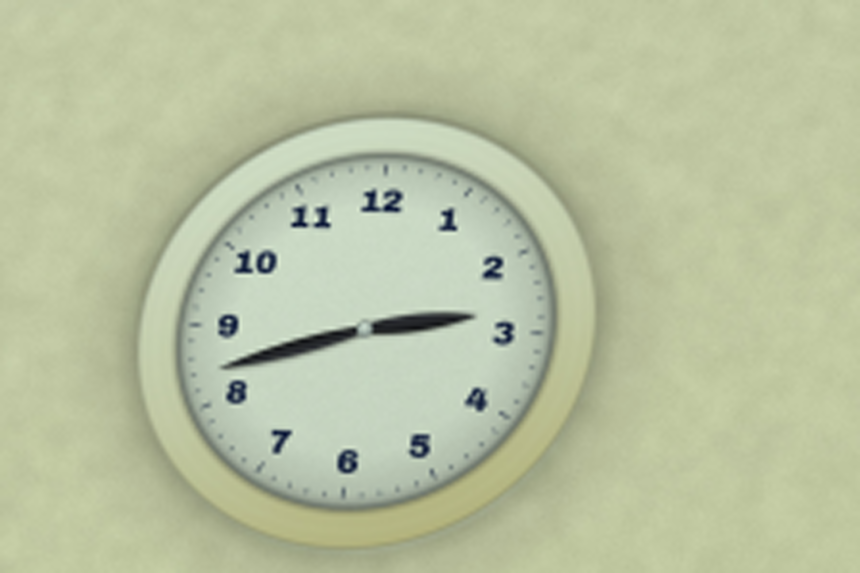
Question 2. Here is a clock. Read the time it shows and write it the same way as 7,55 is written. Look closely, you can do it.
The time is 2,42
